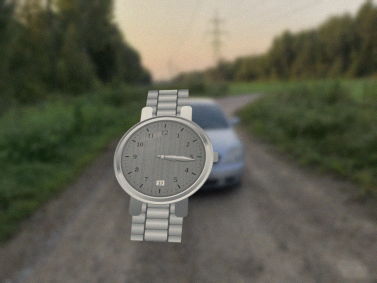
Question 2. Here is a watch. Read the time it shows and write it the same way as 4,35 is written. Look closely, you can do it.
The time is 3,16
